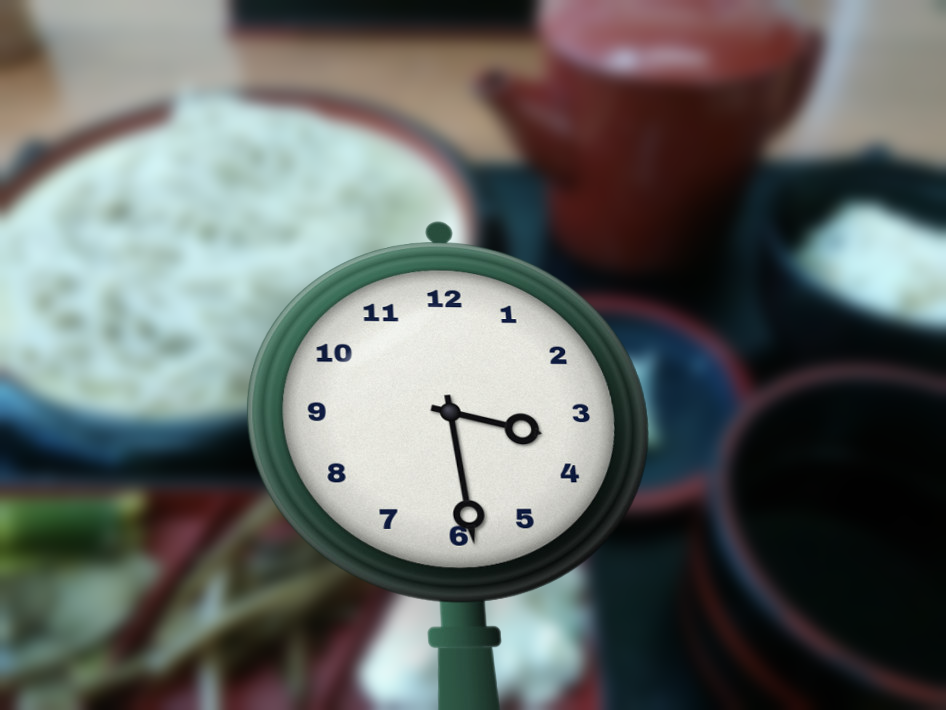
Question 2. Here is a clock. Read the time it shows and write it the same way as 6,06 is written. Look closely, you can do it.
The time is 3,29
